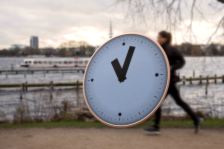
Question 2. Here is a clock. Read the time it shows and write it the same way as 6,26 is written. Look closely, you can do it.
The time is 11,03
